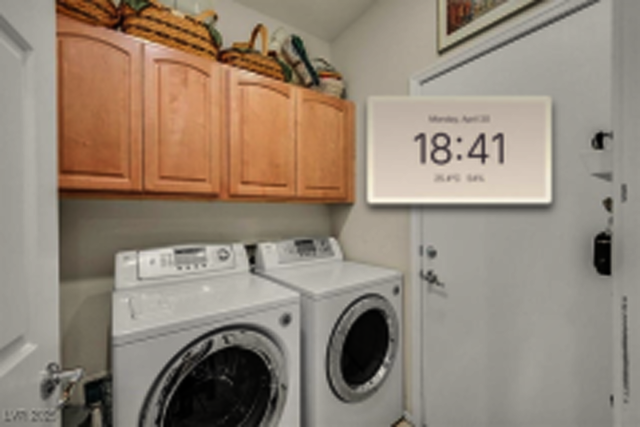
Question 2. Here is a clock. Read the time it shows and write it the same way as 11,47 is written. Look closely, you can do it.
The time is 18,41
